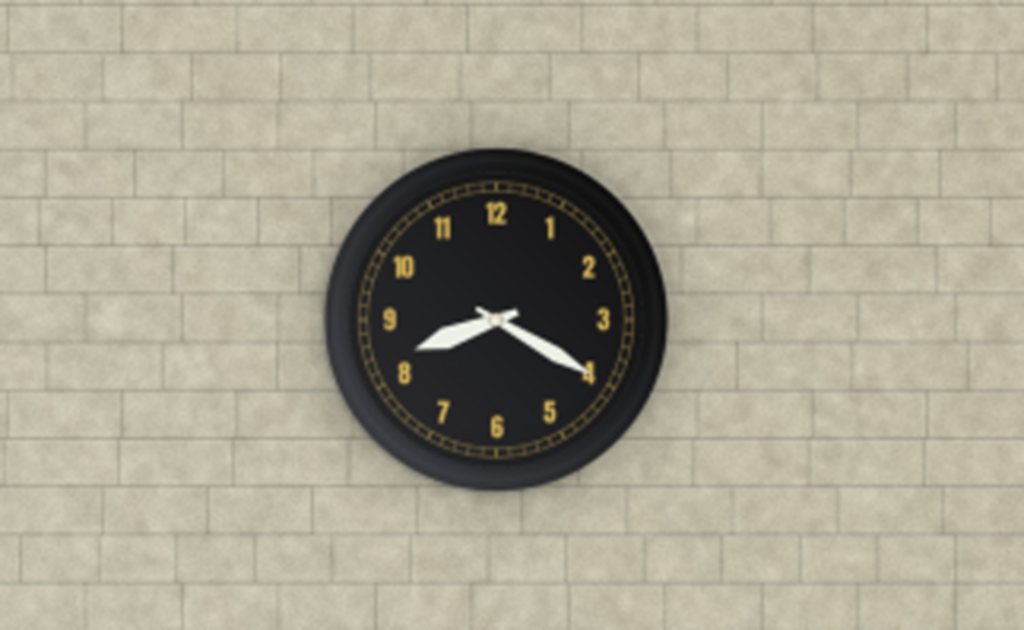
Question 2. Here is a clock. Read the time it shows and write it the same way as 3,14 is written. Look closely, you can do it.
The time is 8,20
